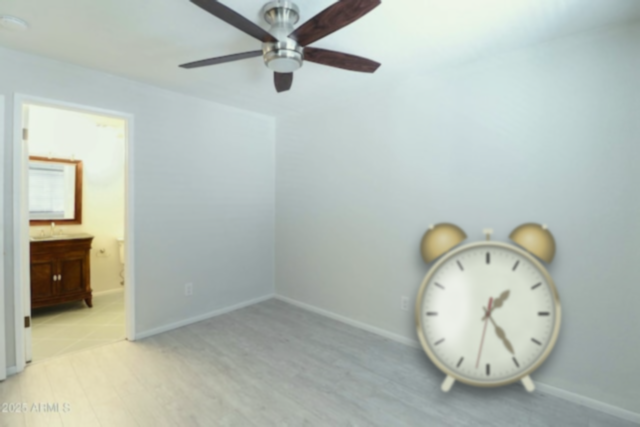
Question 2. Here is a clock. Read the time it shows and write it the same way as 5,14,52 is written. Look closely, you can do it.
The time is 1,24,32
